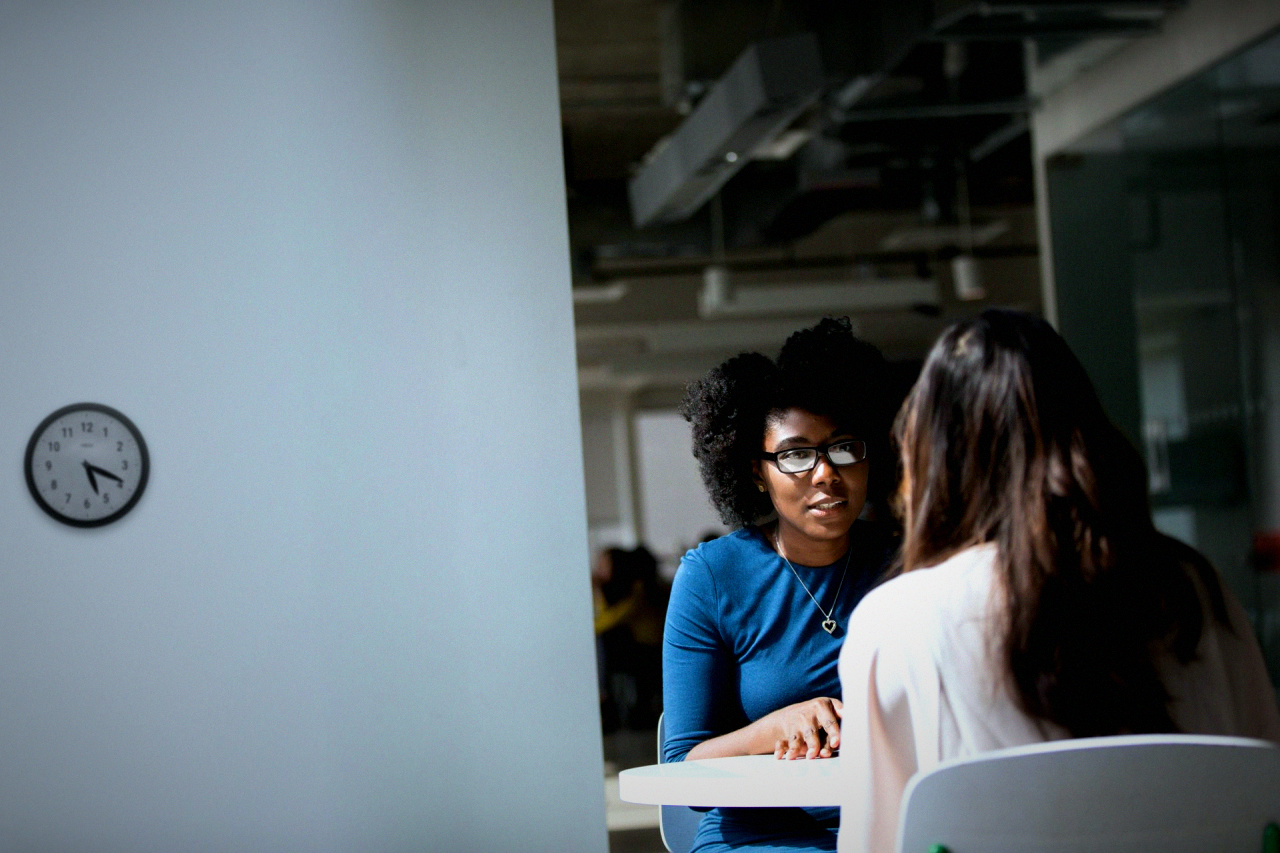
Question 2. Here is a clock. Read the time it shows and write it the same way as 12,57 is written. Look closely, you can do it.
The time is 5,19
